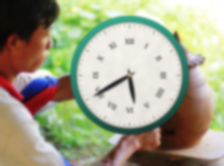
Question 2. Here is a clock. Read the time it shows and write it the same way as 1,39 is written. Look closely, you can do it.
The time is 5,40
